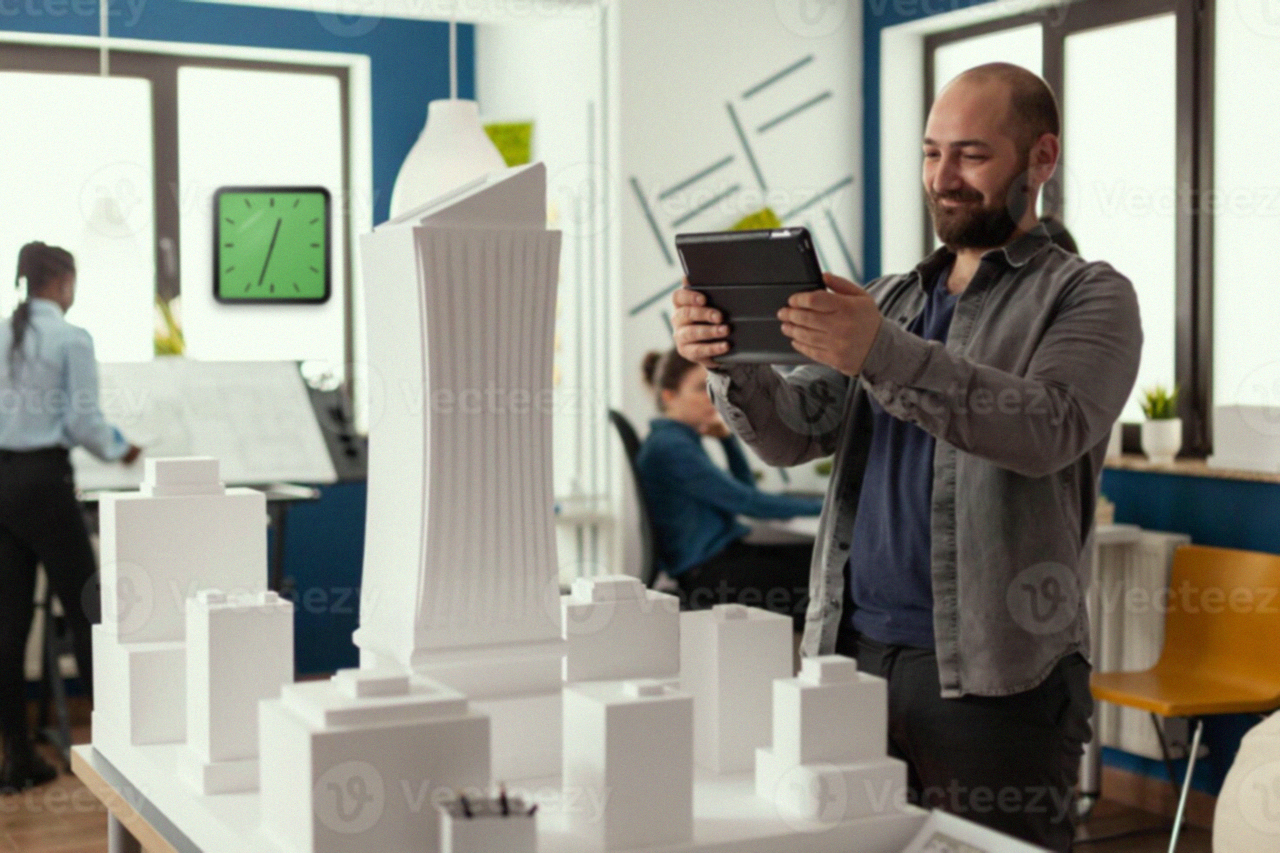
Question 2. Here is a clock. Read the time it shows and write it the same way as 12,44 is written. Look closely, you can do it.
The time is 12,33
